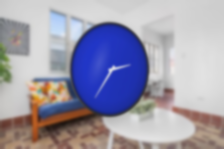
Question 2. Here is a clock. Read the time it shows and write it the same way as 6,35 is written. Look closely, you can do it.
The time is 2,36
